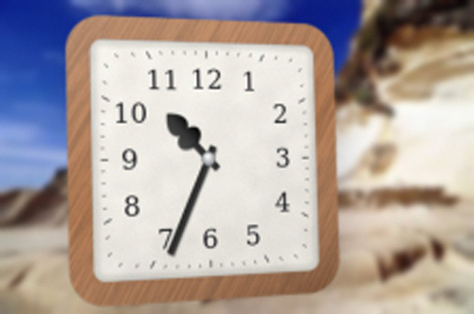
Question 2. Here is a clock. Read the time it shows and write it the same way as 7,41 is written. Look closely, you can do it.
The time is 10,34
